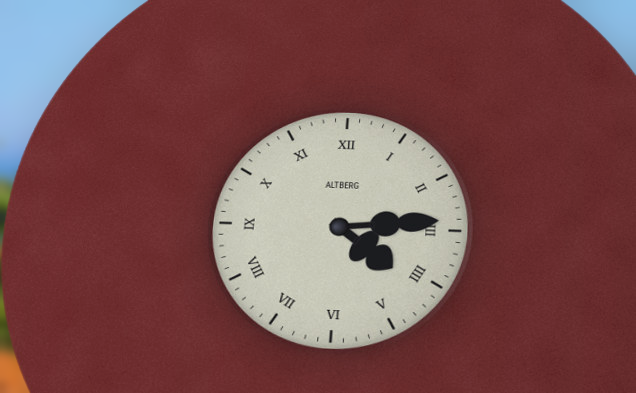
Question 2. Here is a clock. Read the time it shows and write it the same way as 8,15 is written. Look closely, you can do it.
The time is 4,14
